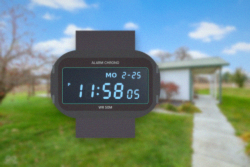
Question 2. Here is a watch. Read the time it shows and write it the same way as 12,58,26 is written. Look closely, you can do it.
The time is 11,58,05
